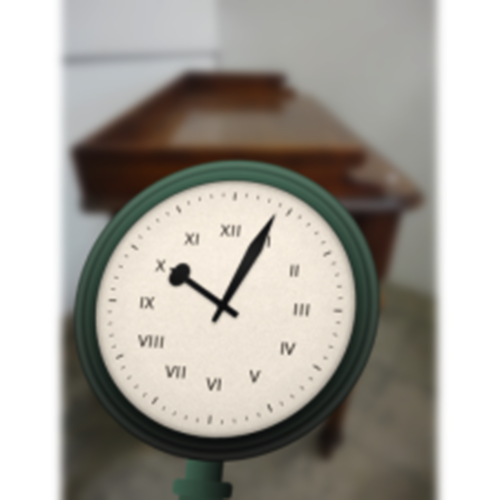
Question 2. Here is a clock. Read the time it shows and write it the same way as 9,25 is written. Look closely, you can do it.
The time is 10,04
